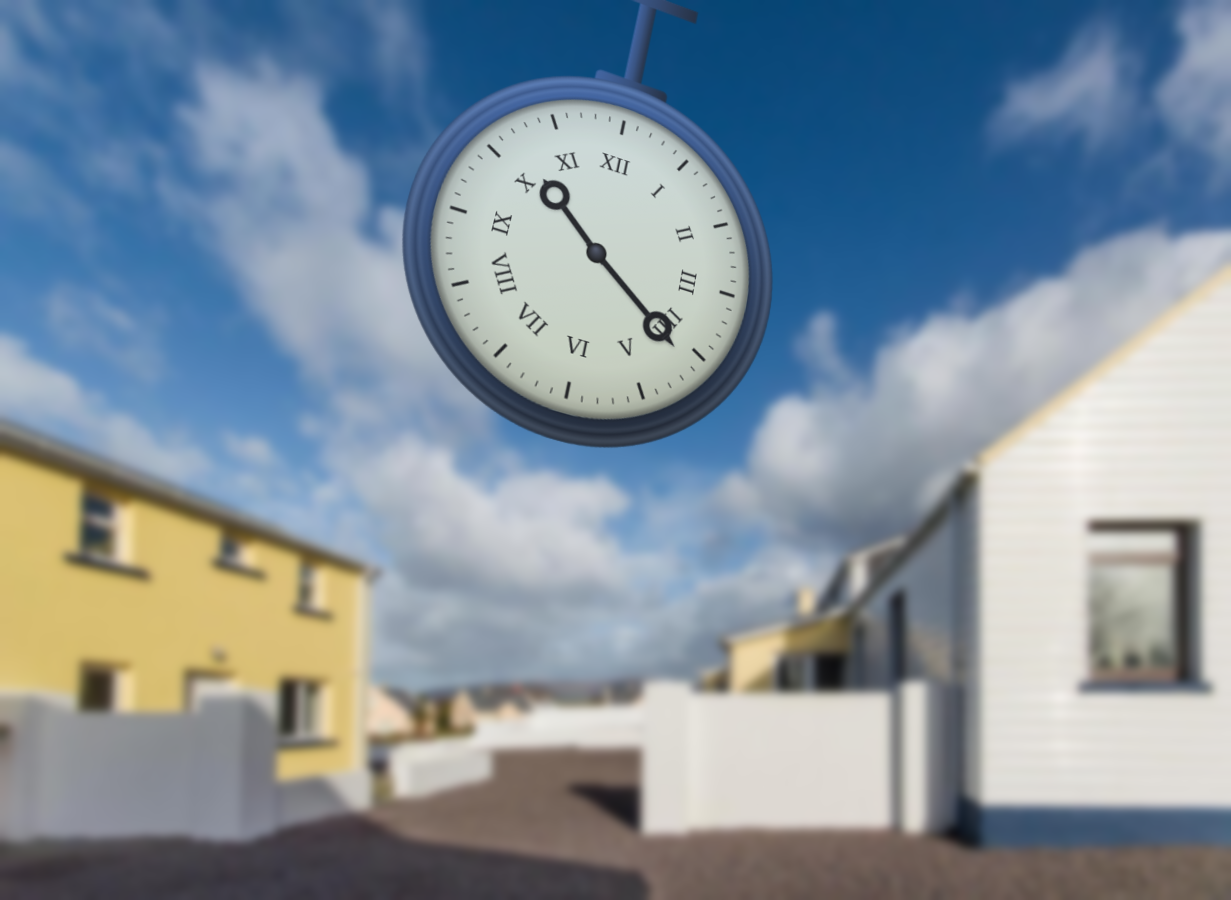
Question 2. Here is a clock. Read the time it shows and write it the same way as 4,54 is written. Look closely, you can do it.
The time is 10,21
